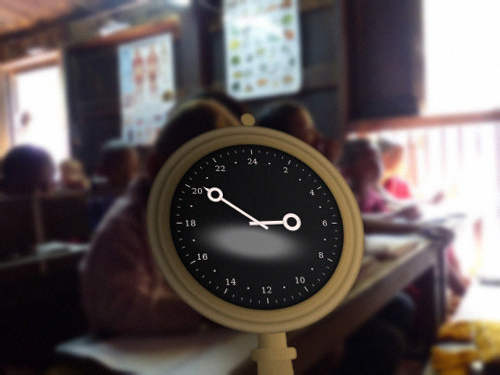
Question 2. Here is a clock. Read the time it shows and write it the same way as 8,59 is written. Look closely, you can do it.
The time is 5,51
